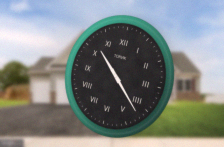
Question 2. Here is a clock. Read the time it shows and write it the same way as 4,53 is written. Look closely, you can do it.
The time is 10,22
